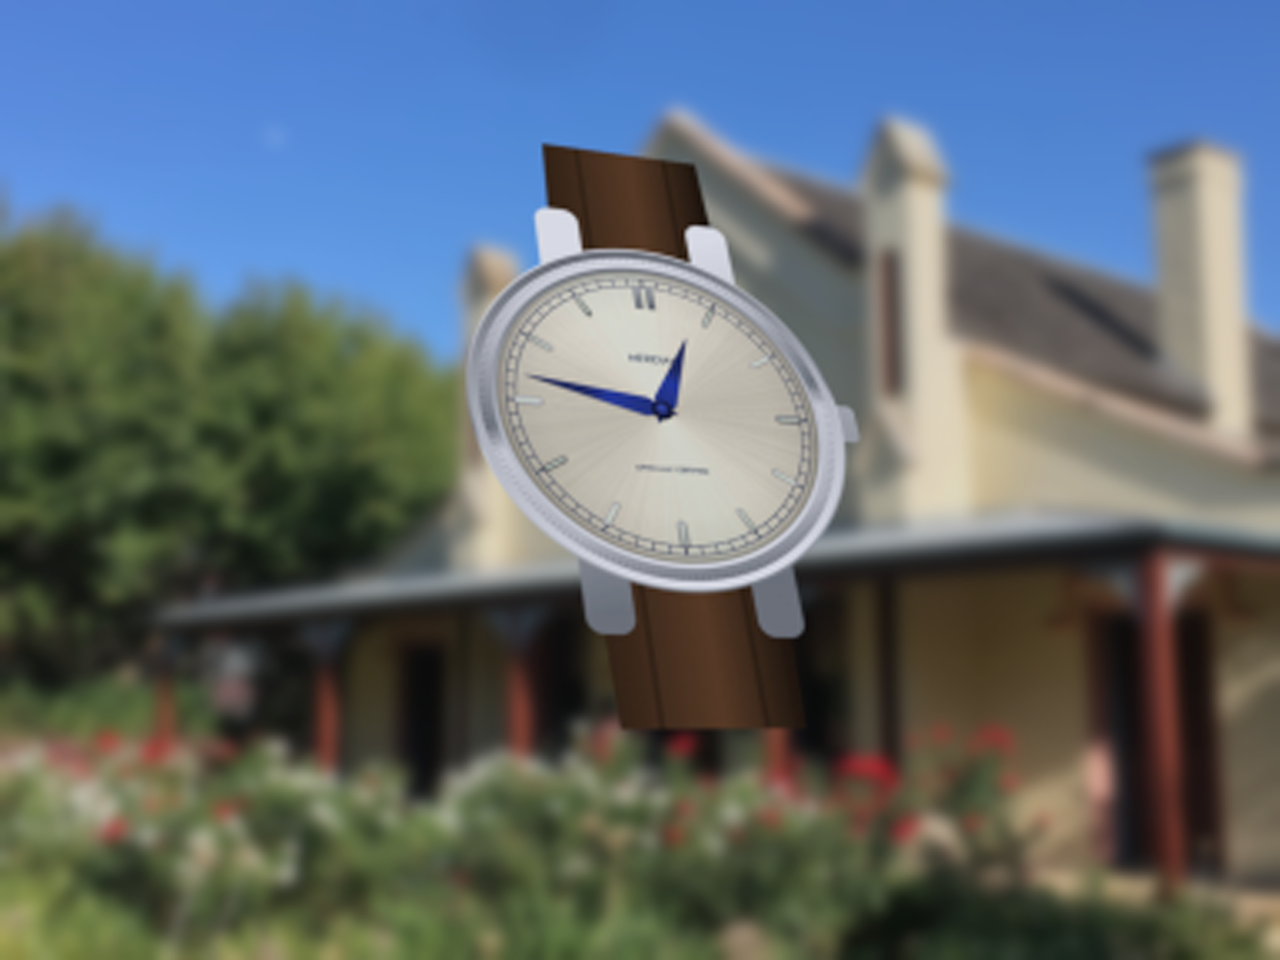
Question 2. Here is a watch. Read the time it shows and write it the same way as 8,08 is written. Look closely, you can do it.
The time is 12,47
